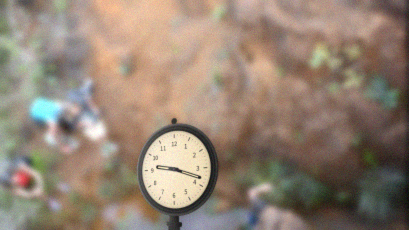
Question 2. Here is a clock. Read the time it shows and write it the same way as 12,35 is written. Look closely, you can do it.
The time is 9,18
